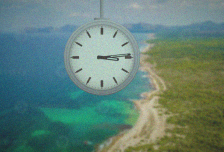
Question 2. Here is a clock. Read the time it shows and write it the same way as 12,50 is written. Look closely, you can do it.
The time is 3,14
